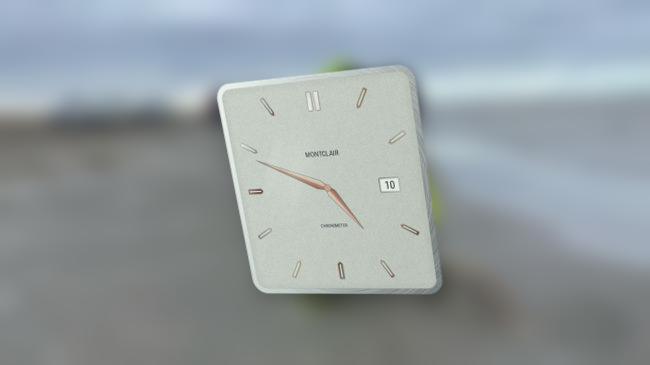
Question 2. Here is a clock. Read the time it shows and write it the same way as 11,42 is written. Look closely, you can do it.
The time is 4,49
